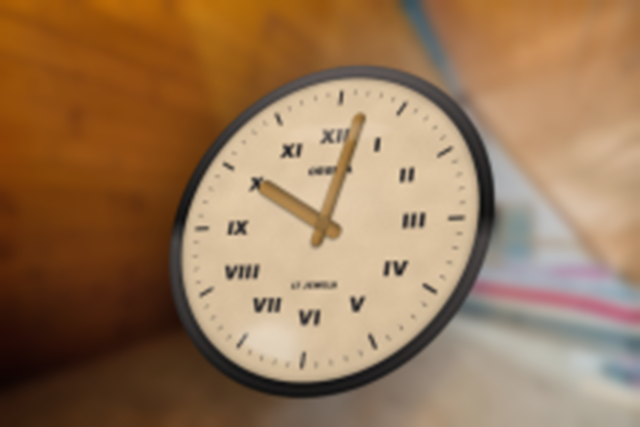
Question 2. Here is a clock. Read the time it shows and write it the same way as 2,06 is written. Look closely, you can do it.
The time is 10,02
